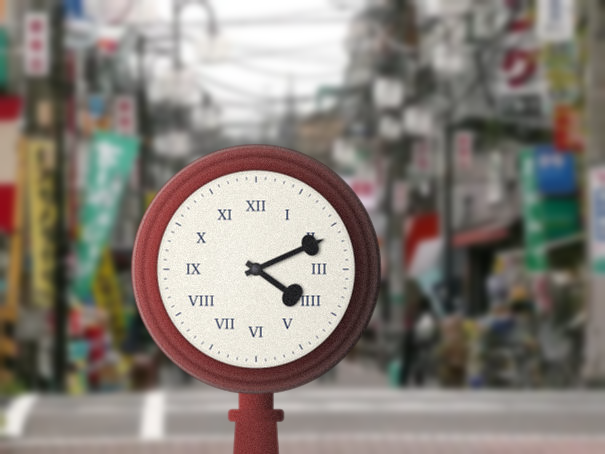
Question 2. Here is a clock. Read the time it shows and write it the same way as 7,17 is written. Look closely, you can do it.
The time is 4,11
